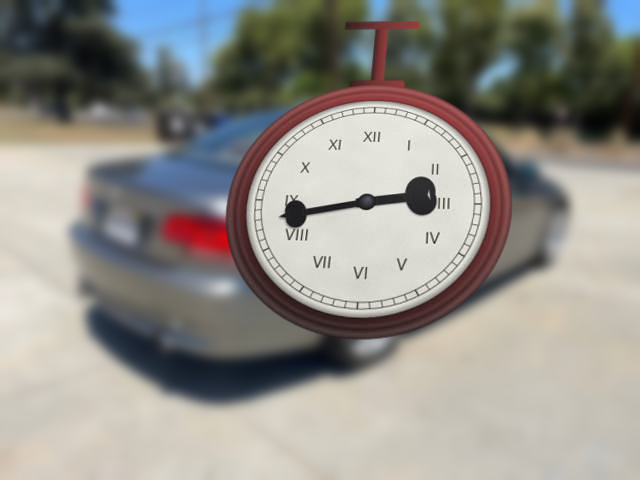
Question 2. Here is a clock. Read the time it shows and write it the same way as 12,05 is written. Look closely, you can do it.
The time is 2,43
